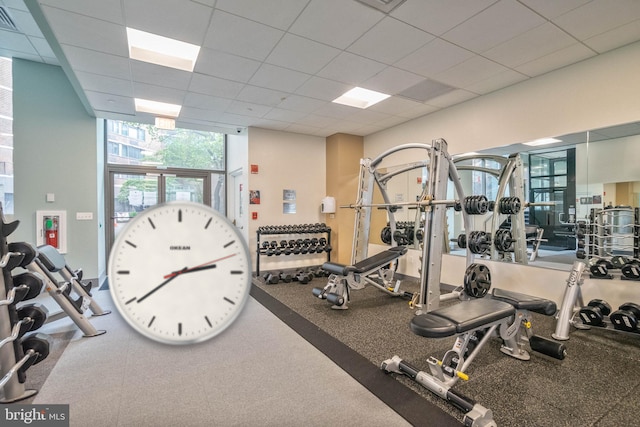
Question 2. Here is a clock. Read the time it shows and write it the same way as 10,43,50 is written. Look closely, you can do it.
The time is 2,39,12
